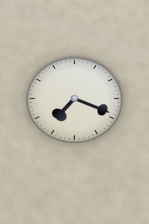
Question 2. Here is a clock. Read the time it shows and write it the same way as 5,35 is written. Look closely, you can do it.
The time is 7,19
